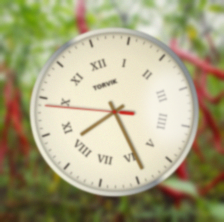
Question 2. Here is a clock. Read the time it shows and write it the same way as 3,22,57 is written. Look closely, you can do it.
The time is 8,28,49
